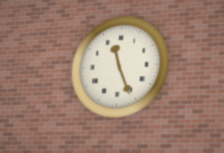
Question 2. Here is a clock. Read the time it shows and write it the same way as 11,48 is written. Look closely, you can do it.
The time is 11,26
